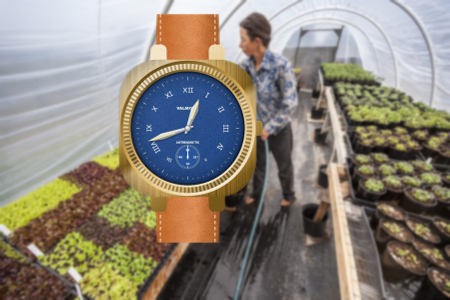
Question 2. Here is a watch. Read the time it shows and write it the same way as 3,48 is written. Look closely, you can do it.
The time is 12,42
